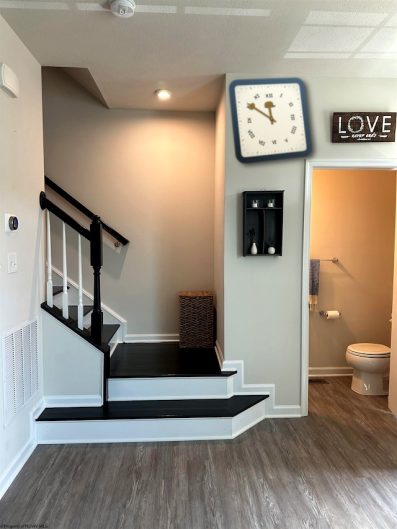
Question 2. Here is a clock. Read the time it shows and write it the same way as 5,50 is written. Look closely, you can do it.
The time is 11,51
